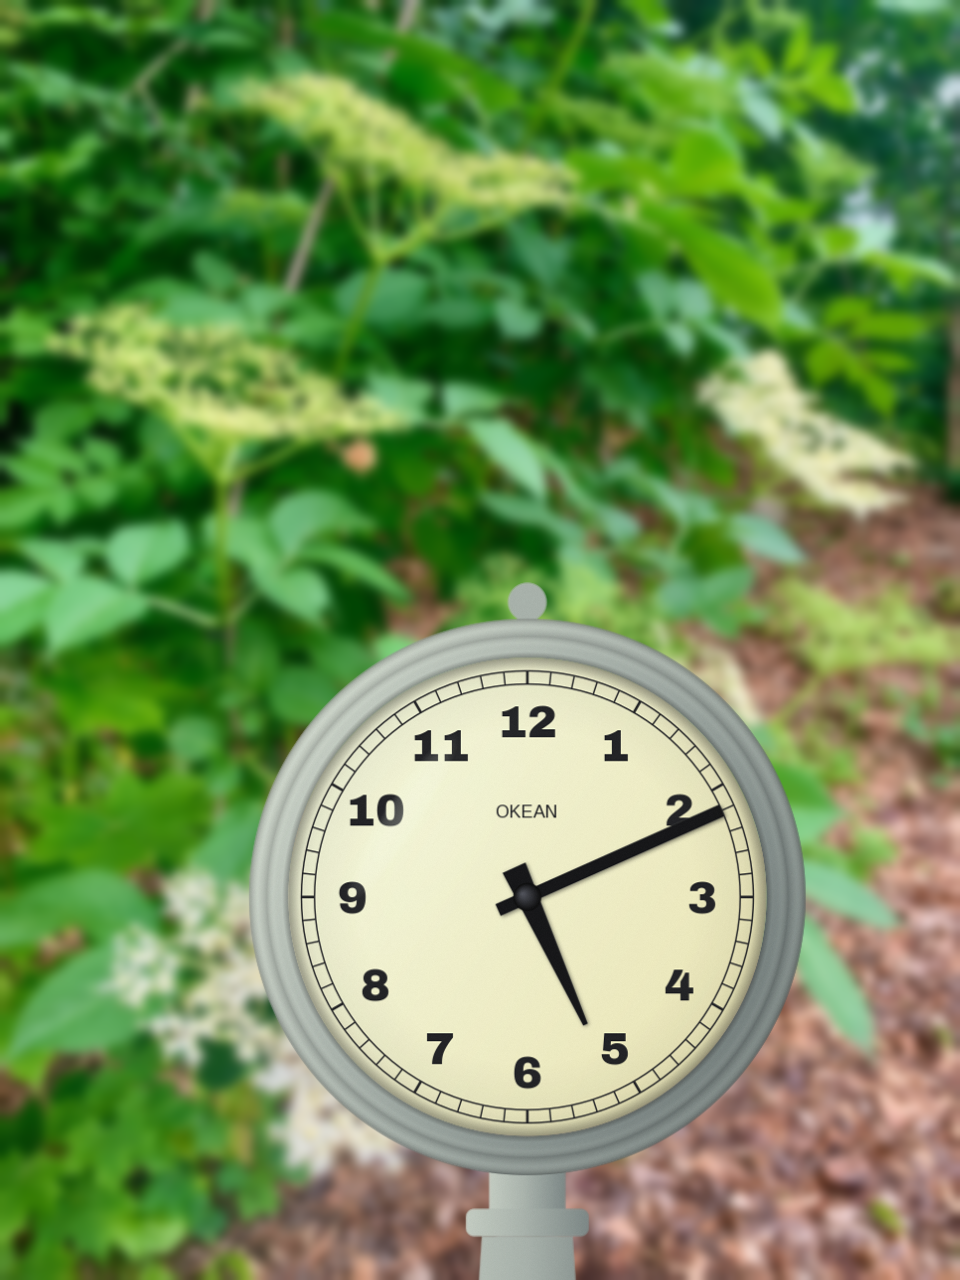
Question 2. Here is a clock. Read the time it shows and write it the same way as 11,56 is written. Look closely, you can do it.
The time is 5,11
